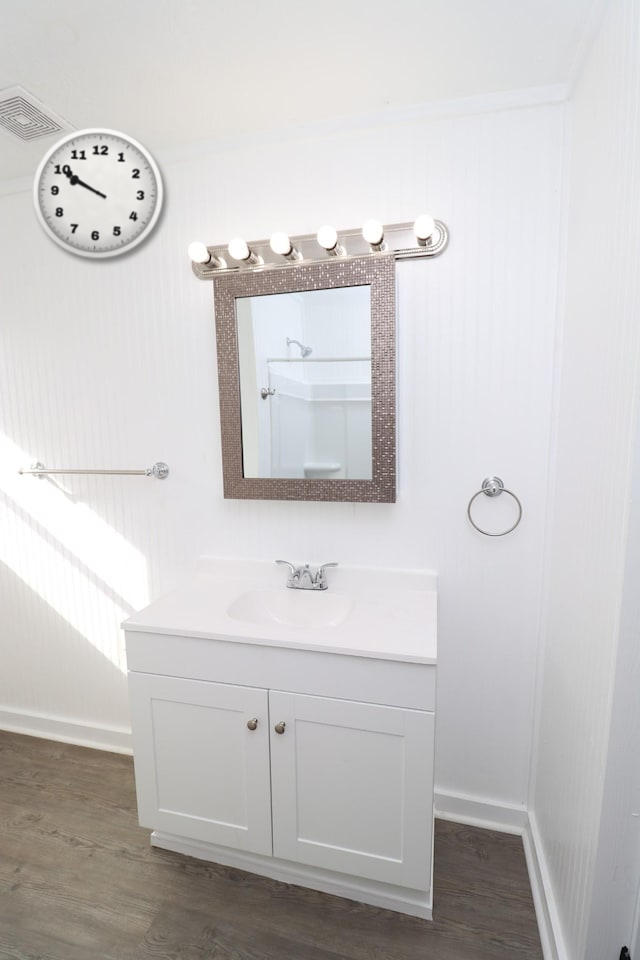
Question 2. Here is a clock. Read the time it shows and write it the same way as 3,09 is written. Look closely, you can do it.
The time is 9,50
